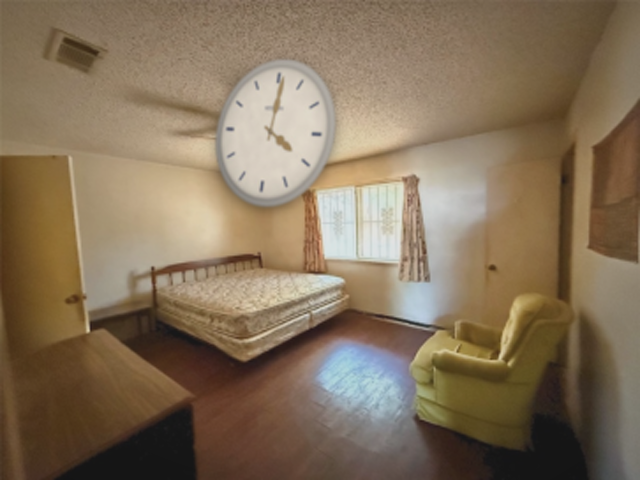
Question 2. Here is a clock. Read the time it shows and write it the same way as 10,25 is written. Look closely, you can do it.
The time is 4,01
